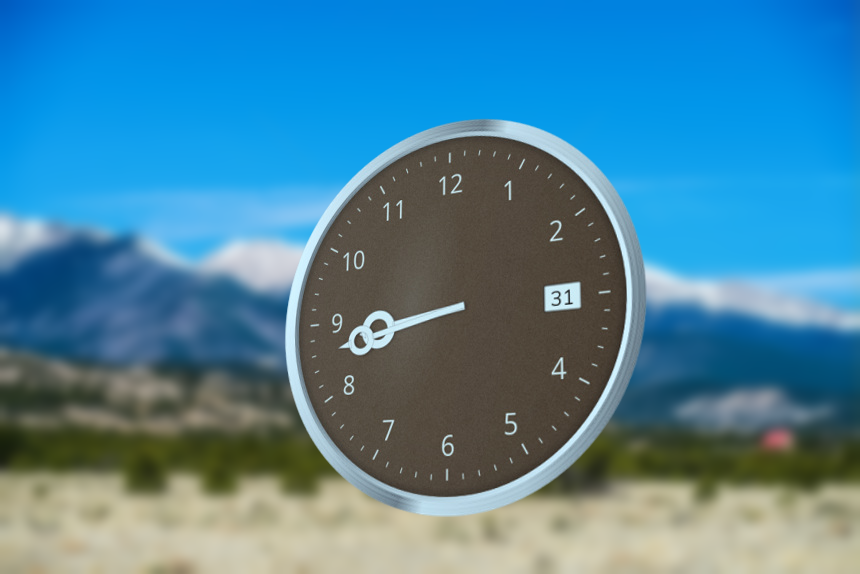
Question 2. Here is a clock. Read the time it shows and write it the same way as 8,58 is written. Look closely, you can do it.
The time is 8,43
